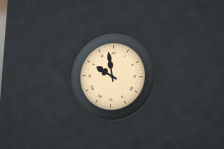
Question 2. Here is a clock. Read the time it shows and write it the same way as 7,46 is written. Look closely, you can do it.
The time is 9,58
